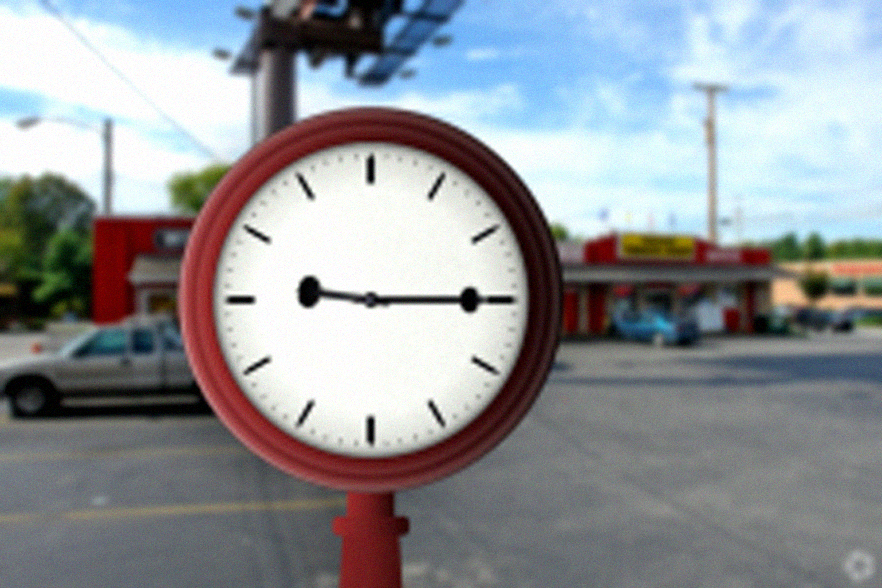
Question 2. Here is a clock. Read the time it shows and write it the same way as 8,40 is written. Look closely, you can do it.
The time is 9,15
